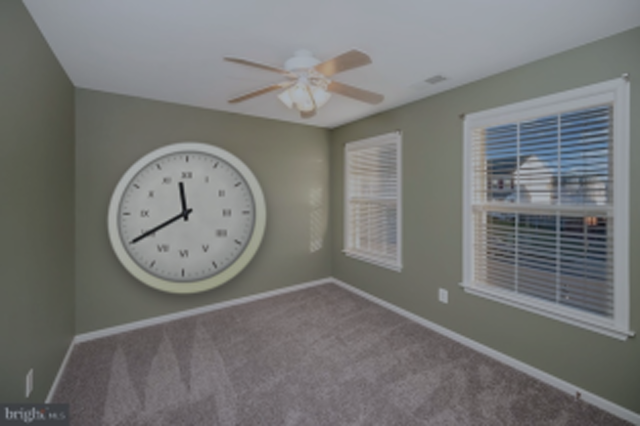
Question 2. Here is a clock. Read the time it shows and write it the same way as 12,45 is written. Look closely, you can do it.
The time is 11,40
